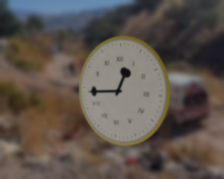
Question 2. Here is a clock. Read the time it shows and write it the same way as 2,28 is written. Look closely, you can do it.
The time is 12,44
